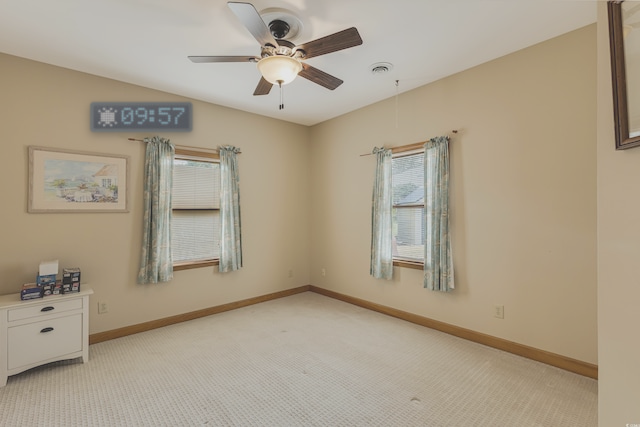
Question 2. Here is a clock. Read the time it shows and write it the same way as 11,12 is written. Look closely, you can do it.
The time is 9,57
